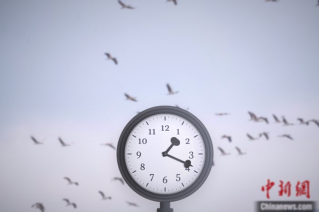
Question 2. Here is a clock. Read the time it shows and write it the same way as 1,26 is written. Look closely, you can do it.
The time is 1,19
